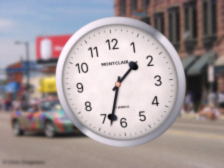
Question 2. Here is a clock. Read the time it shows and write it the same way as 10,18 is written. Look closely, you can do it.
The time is 1,33
